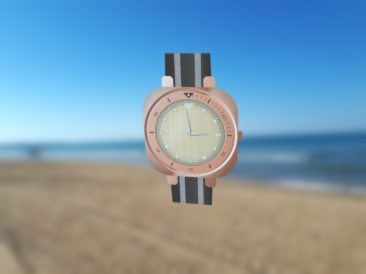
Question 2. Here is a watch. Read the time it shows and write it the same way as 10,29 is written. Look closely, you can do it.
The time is 2,59
